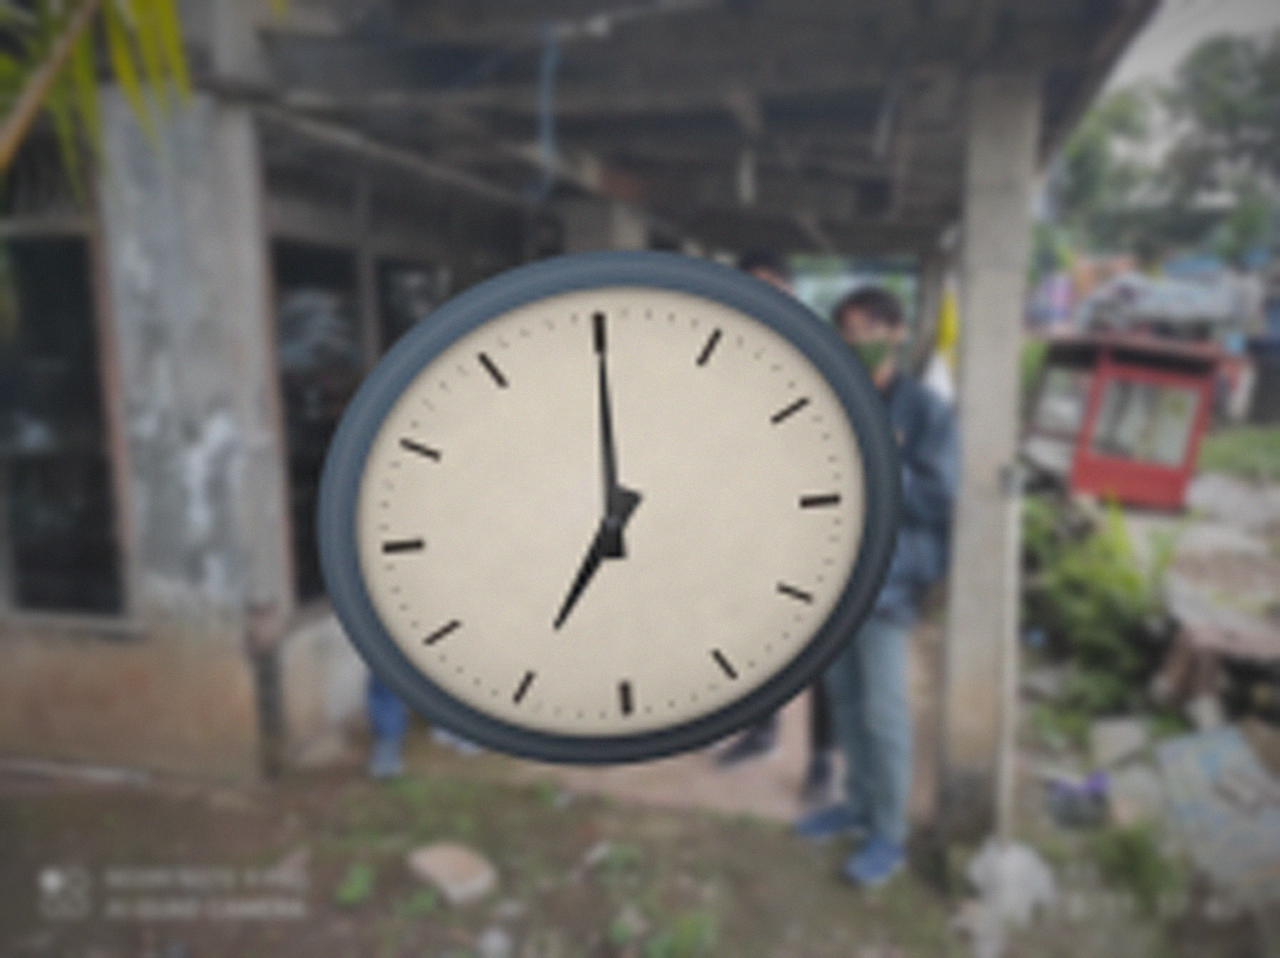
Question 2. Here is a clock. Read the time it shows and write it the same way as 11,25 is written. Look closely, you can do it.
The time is 7,00
